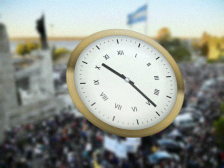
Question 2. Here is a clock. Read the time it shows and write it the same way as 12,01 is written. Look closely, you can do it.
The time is 10,24
